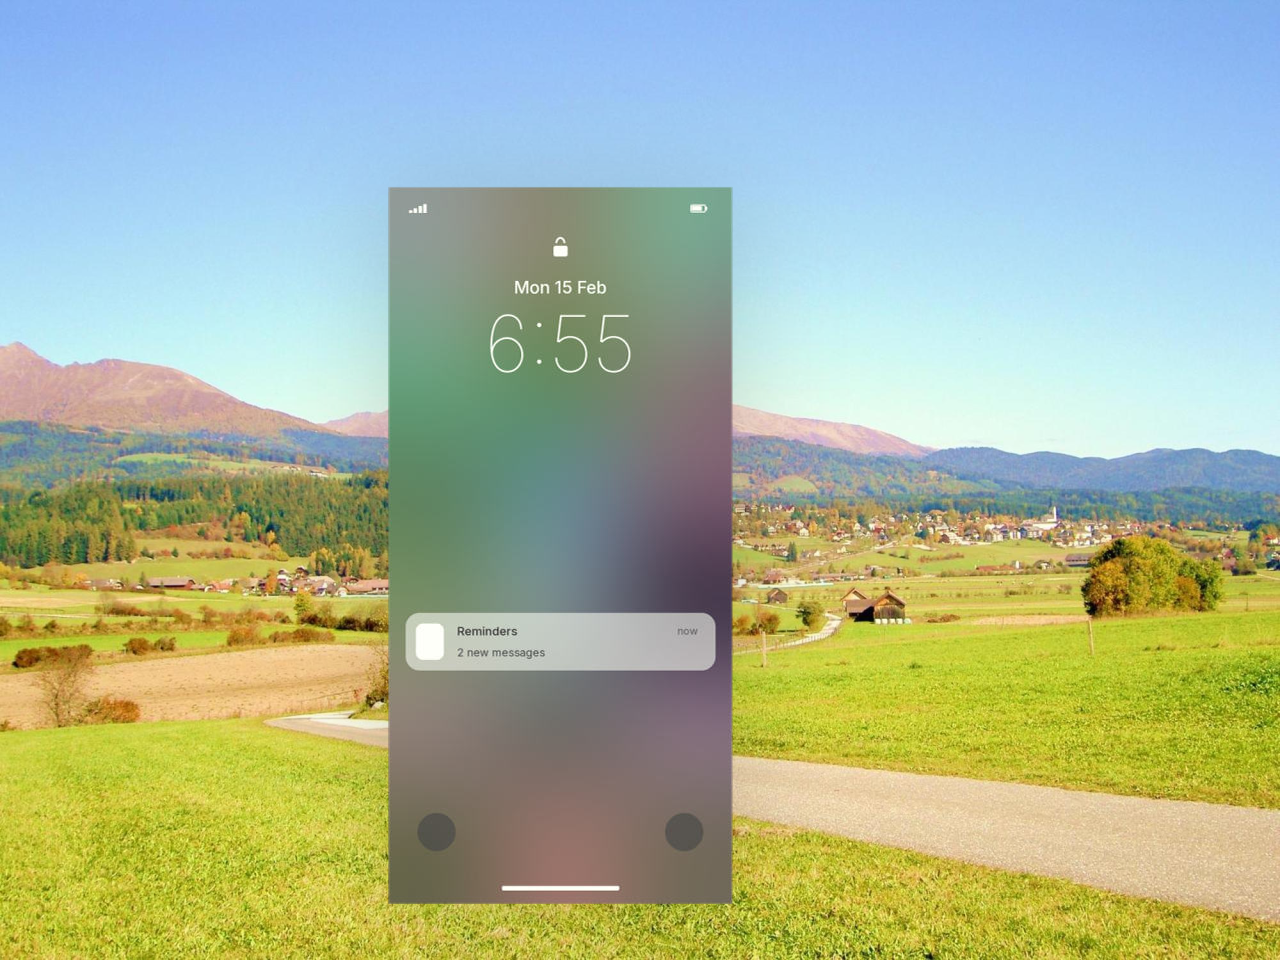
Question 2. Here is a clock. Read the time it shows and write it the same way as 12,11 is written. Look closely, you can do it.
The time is 6,55
